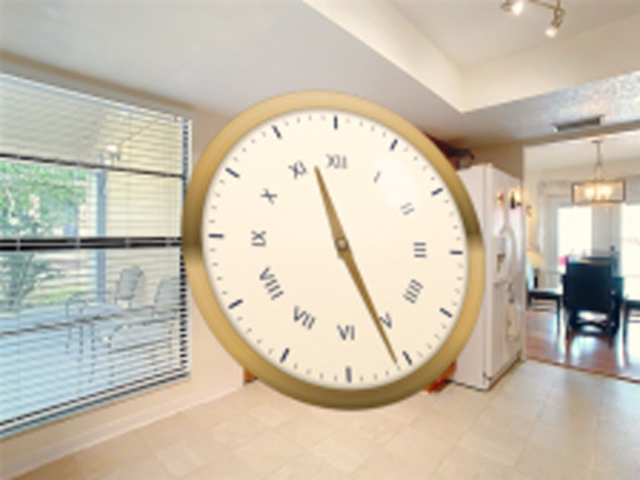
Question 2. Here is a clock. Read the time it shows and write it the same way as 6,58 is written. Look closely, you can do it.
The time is 11,26
